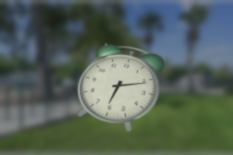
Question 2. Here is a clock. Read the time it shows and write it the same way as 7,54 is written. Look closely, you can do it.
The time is 6,11
